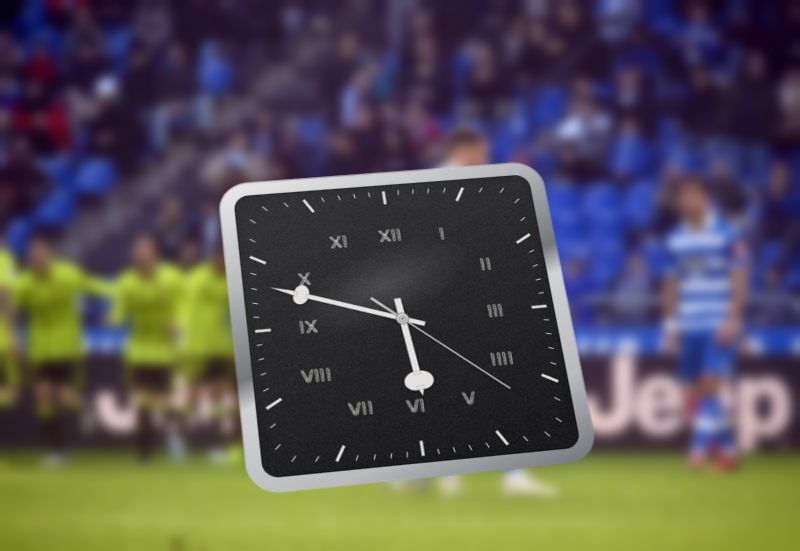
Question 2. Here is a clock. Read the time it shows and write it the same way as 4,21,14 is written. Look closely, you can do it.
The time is 5,48,22
